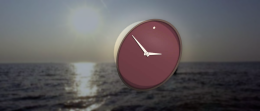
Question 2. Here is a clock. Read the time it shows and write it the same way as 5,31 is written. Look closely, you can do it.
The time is 2,51
